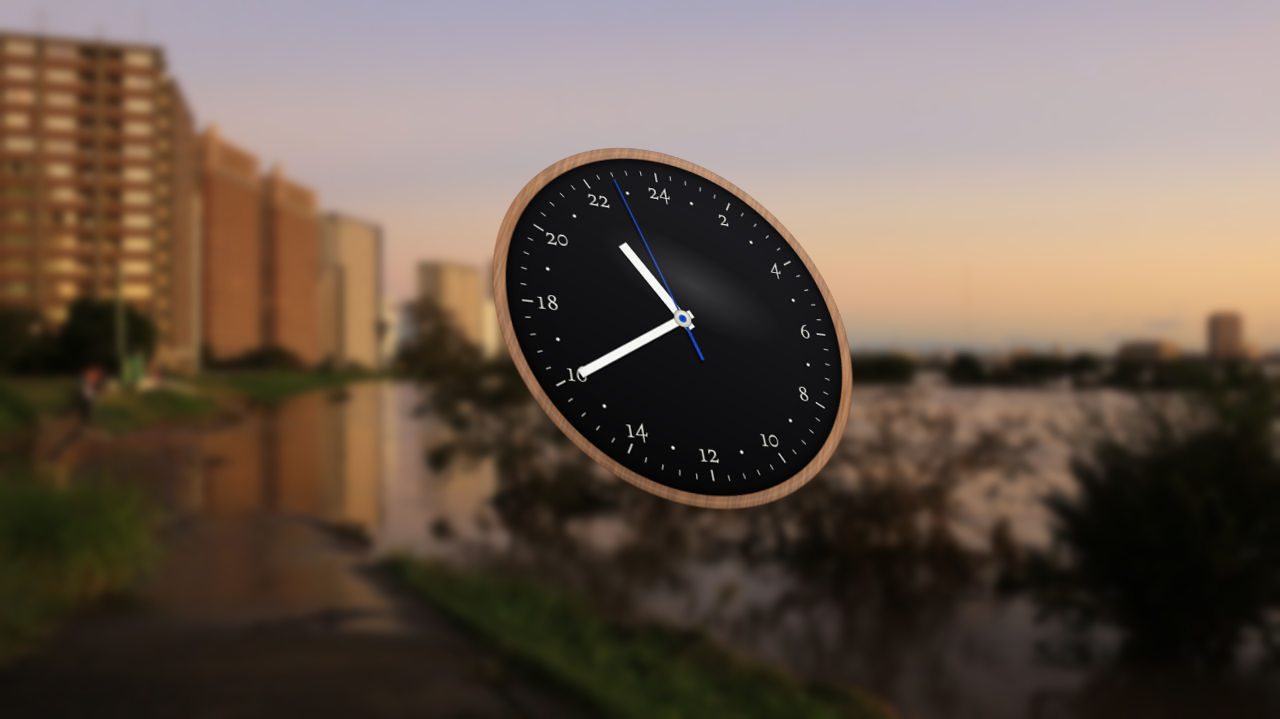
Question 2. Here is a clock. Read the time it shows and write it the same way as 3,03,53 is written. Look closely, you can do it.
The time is 21,39,57
